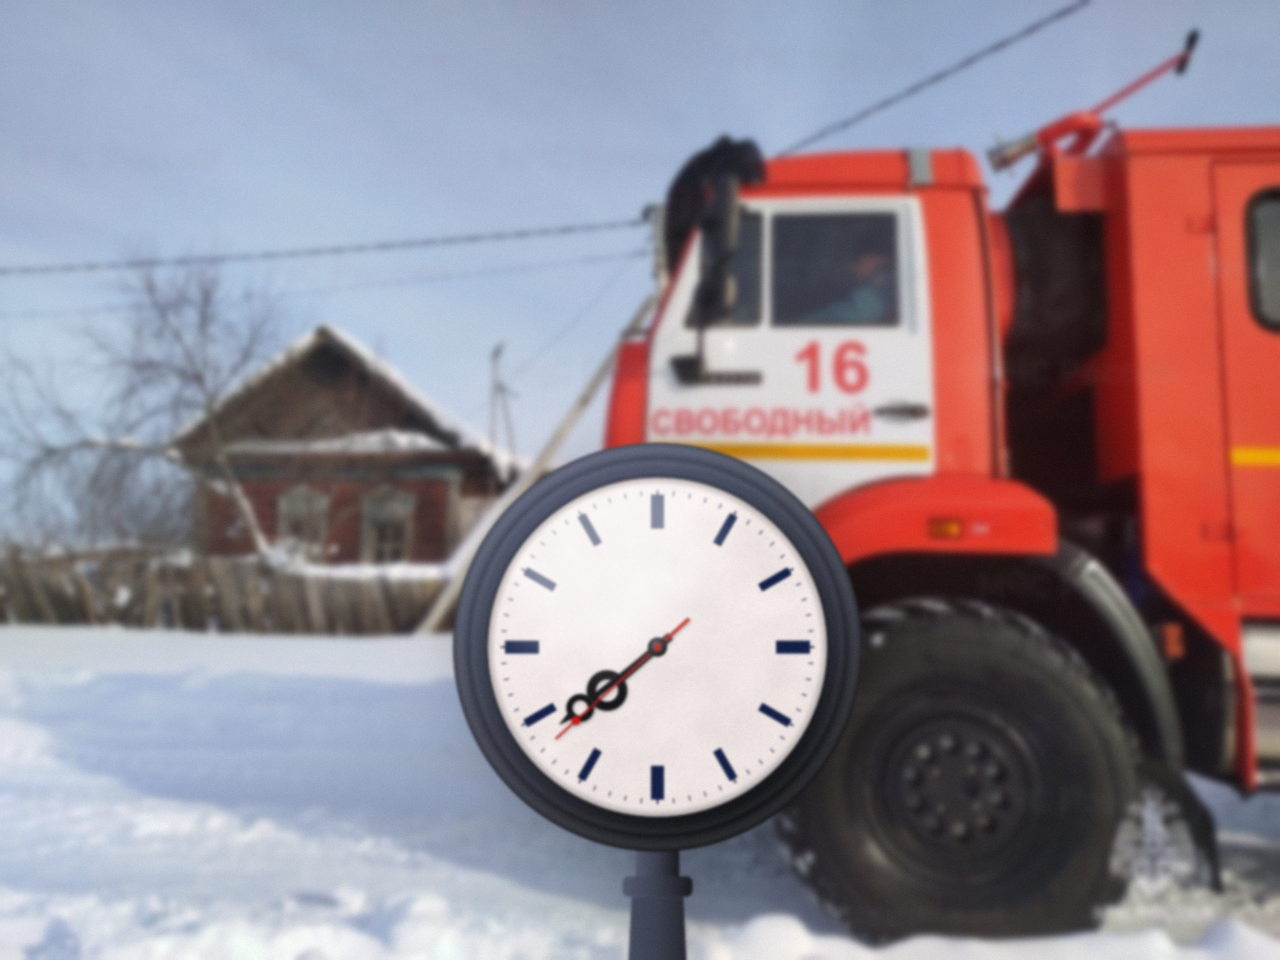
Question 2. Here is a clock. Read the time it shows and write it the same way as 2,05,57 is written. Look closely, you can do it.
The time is 7,38,38
